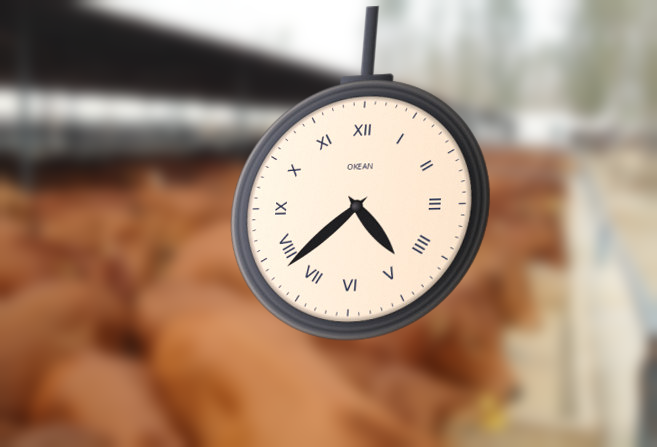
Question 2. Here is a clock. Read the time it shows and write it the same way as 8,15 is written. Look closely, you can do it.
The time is 4,38
